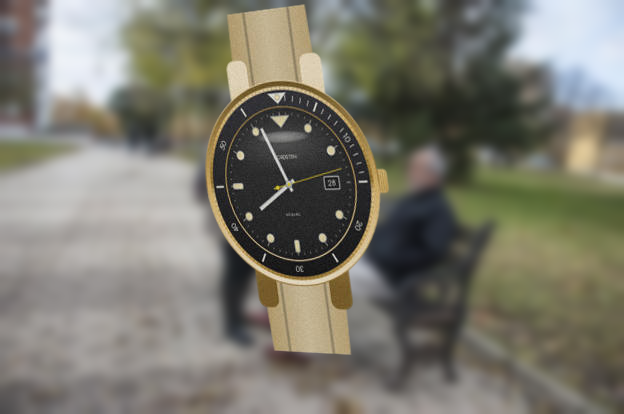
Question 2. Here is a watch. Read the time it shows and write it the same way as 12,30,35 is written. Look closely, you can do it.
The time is 7,56,13
